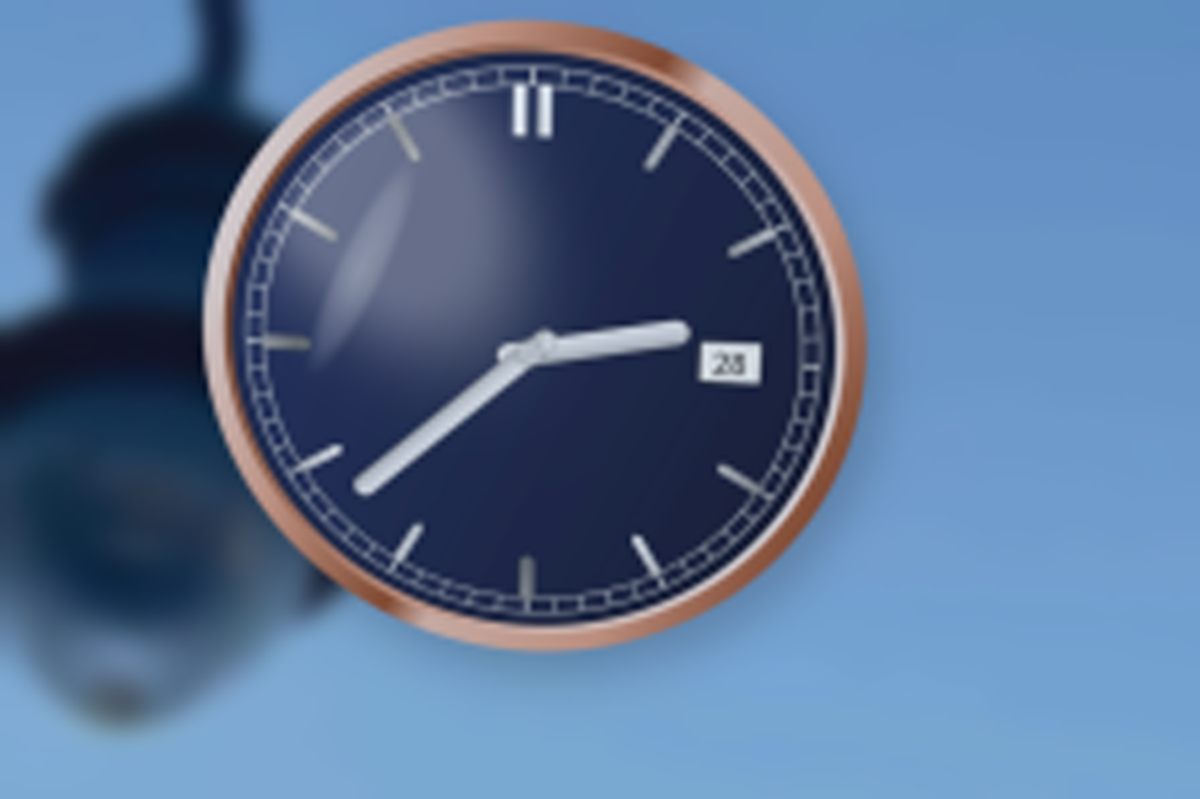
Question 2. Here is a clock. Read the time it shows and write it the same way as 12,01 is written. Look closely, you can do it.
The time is 2,38
